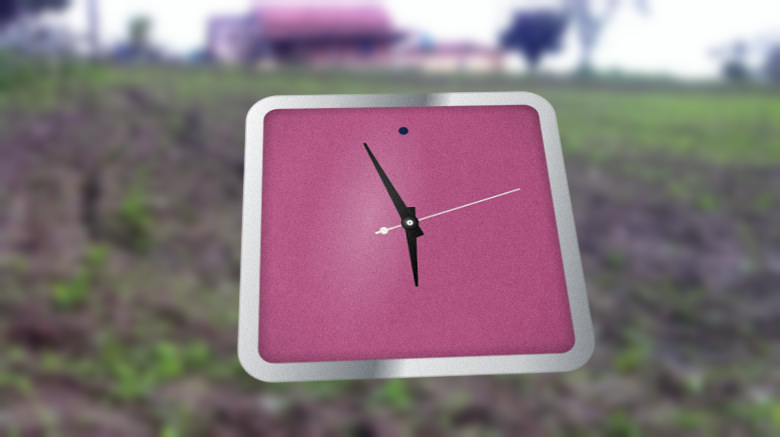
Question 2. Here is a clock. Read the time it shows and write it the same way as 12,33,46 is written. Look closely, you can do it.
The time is 5,56,12
